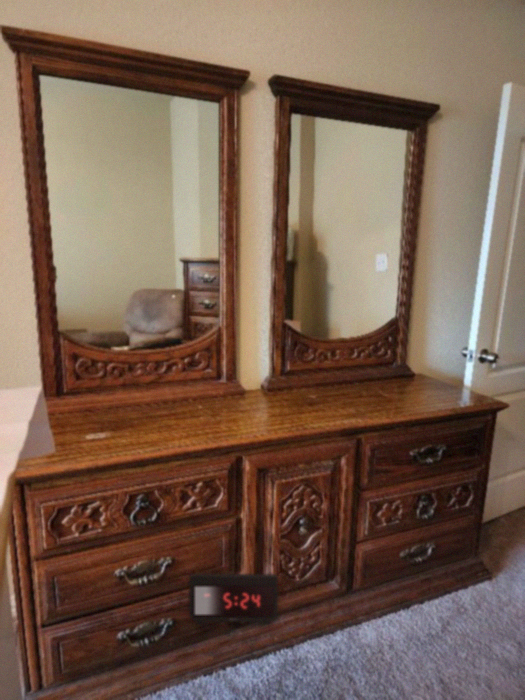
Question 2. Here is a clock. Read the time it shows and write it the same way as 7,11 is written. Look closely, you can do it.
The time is 5,24
